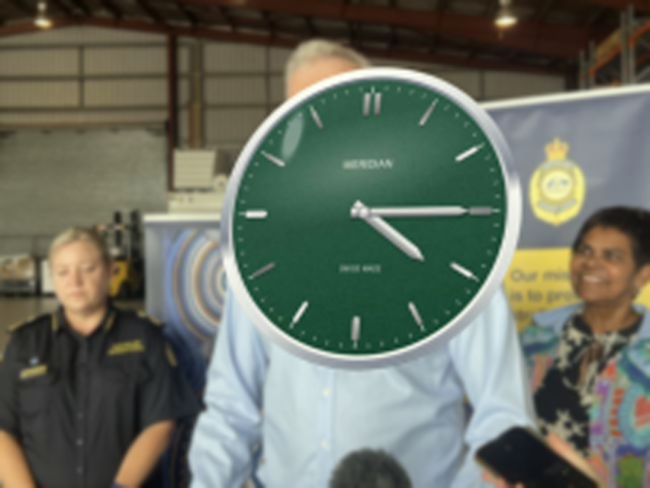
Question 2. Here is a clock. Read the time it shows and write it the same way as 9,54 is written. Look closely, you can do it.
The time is 4,15
